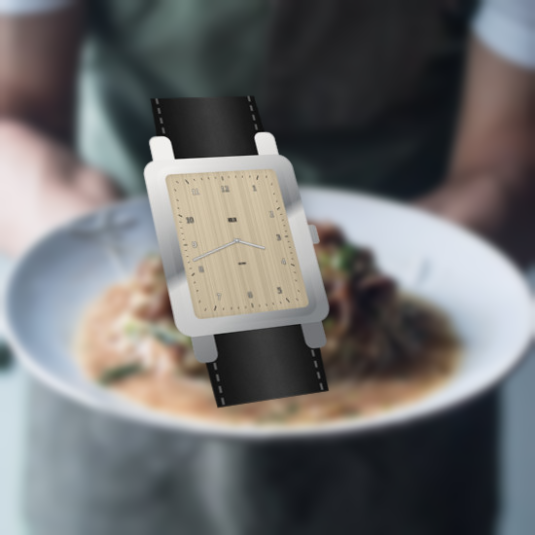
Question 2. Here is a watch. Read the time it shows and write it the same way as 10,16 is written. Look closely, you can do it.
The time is 3,42
